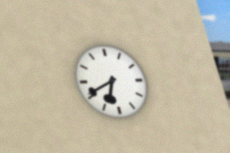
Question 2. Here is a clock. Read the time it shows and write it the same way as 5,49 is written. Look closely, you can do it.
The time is 6,41
